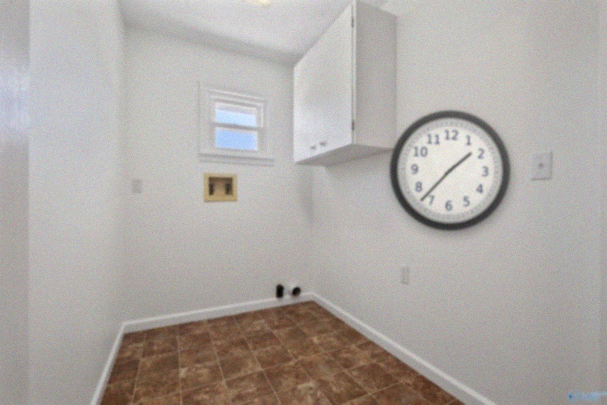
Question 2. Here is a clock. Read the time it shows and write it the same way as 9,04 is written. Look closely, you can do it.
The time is 1,37
